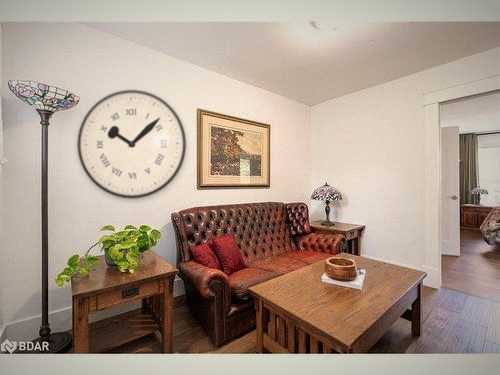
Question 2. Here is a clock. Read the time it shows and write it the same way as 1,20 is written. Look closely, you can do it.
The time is 10,08
